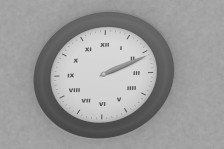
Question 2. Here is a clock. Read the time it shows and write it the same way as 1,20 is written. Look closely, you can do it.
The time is 2,11
